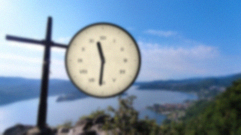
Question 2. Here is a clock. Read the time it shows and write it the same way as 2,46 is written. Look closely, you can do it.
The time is 11,31
